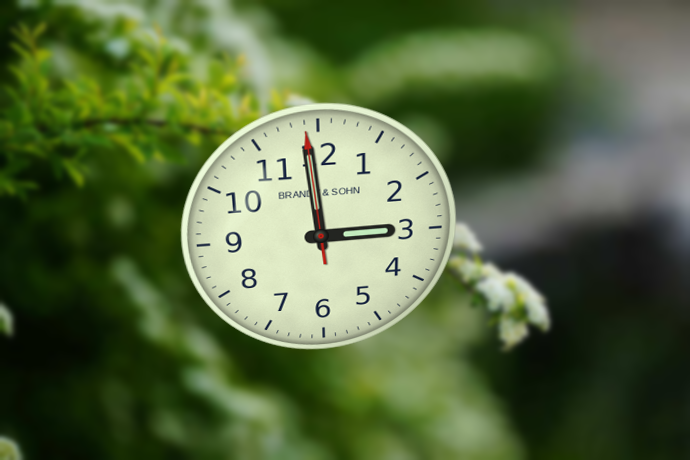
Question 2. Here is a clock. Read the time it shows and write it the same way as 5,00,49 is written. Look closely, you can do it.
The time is 2,58,59
